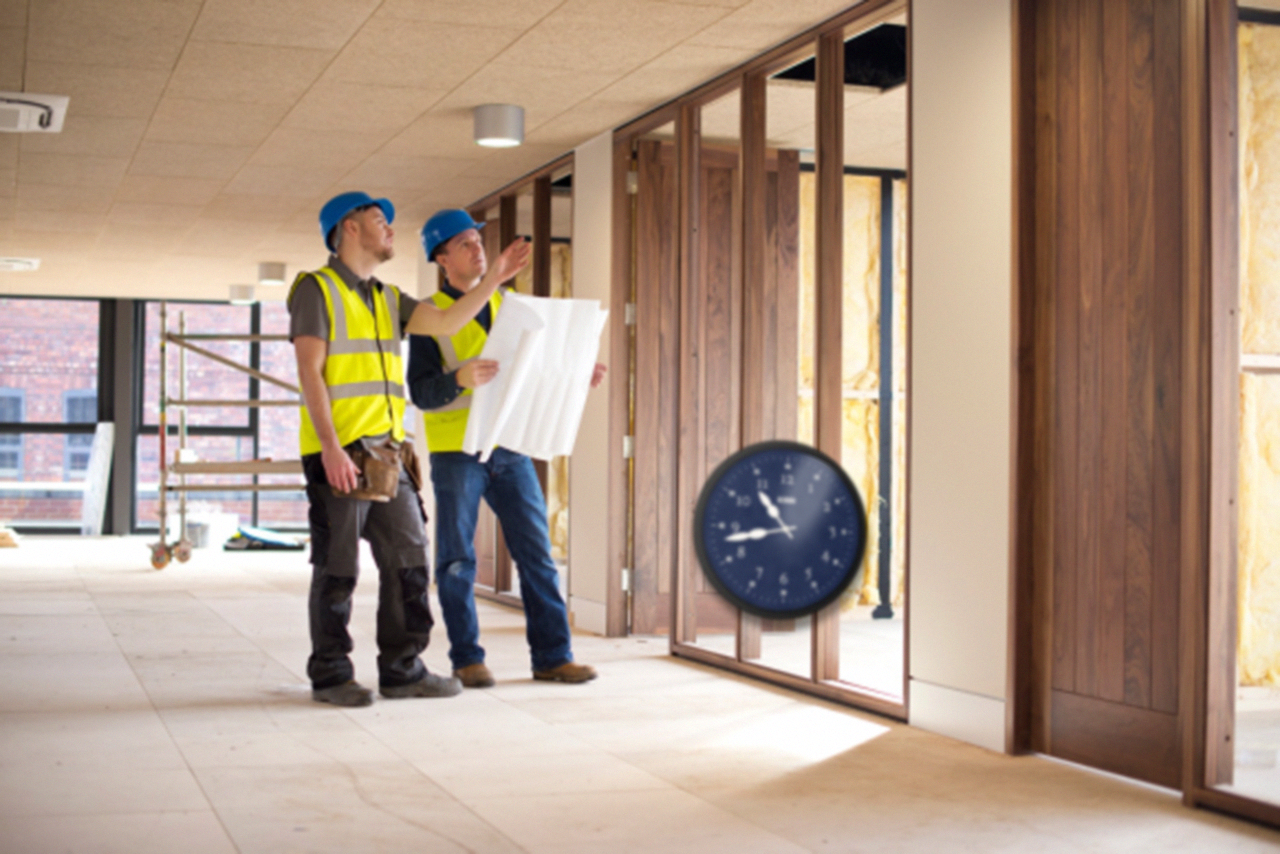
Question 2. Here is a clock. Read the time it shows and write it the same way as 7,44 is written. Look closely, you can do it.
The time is 10,43
